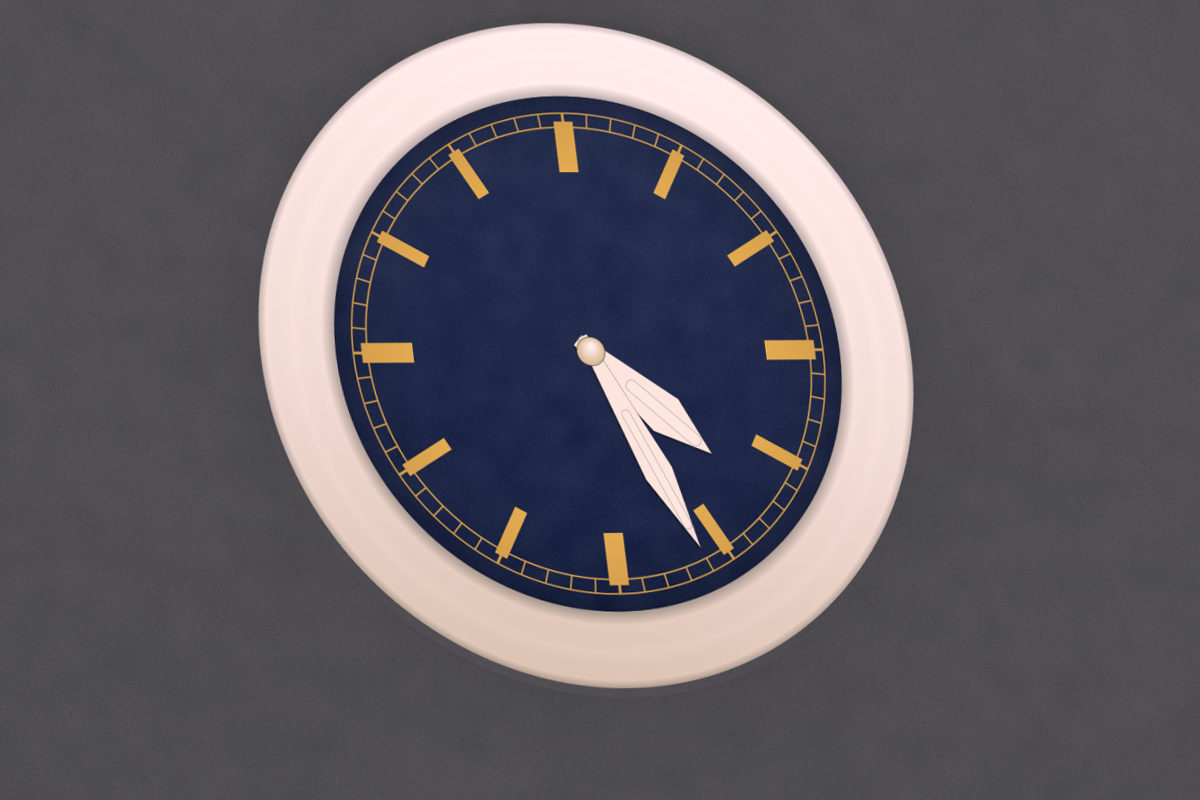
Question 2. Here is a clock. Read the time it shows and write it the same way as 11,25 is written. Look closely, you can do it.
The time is 4,26
